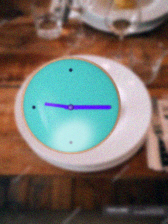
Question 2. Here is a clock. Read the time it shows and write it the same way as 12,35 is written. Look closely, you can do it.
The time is 9,15
